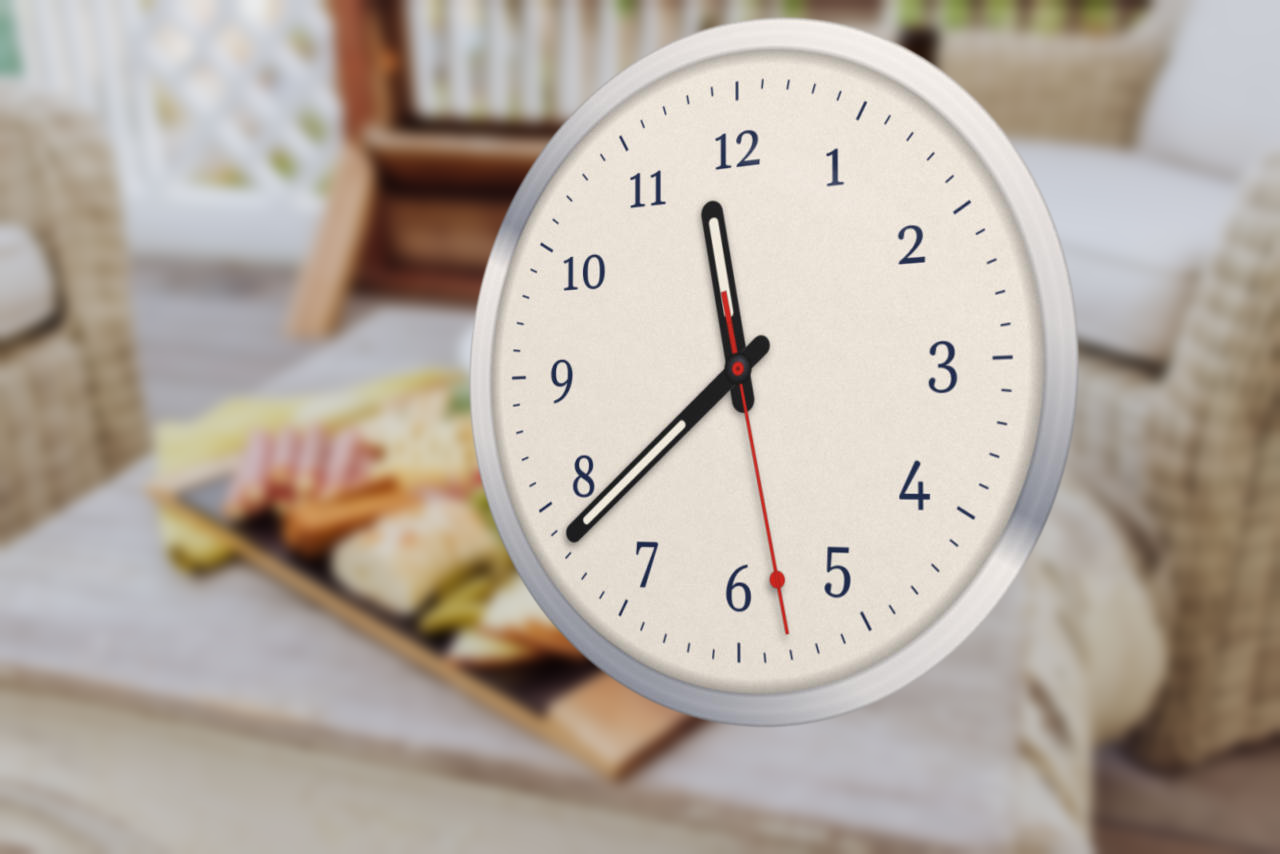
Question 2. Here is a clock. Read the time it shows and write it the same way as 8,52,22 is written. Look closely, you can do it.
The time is 11,38,28
